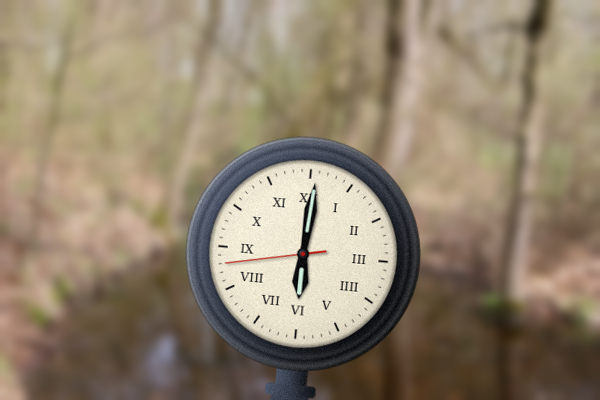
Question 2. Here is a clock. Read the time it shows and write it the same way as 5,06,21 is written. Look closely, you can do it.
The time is 6,00,43
